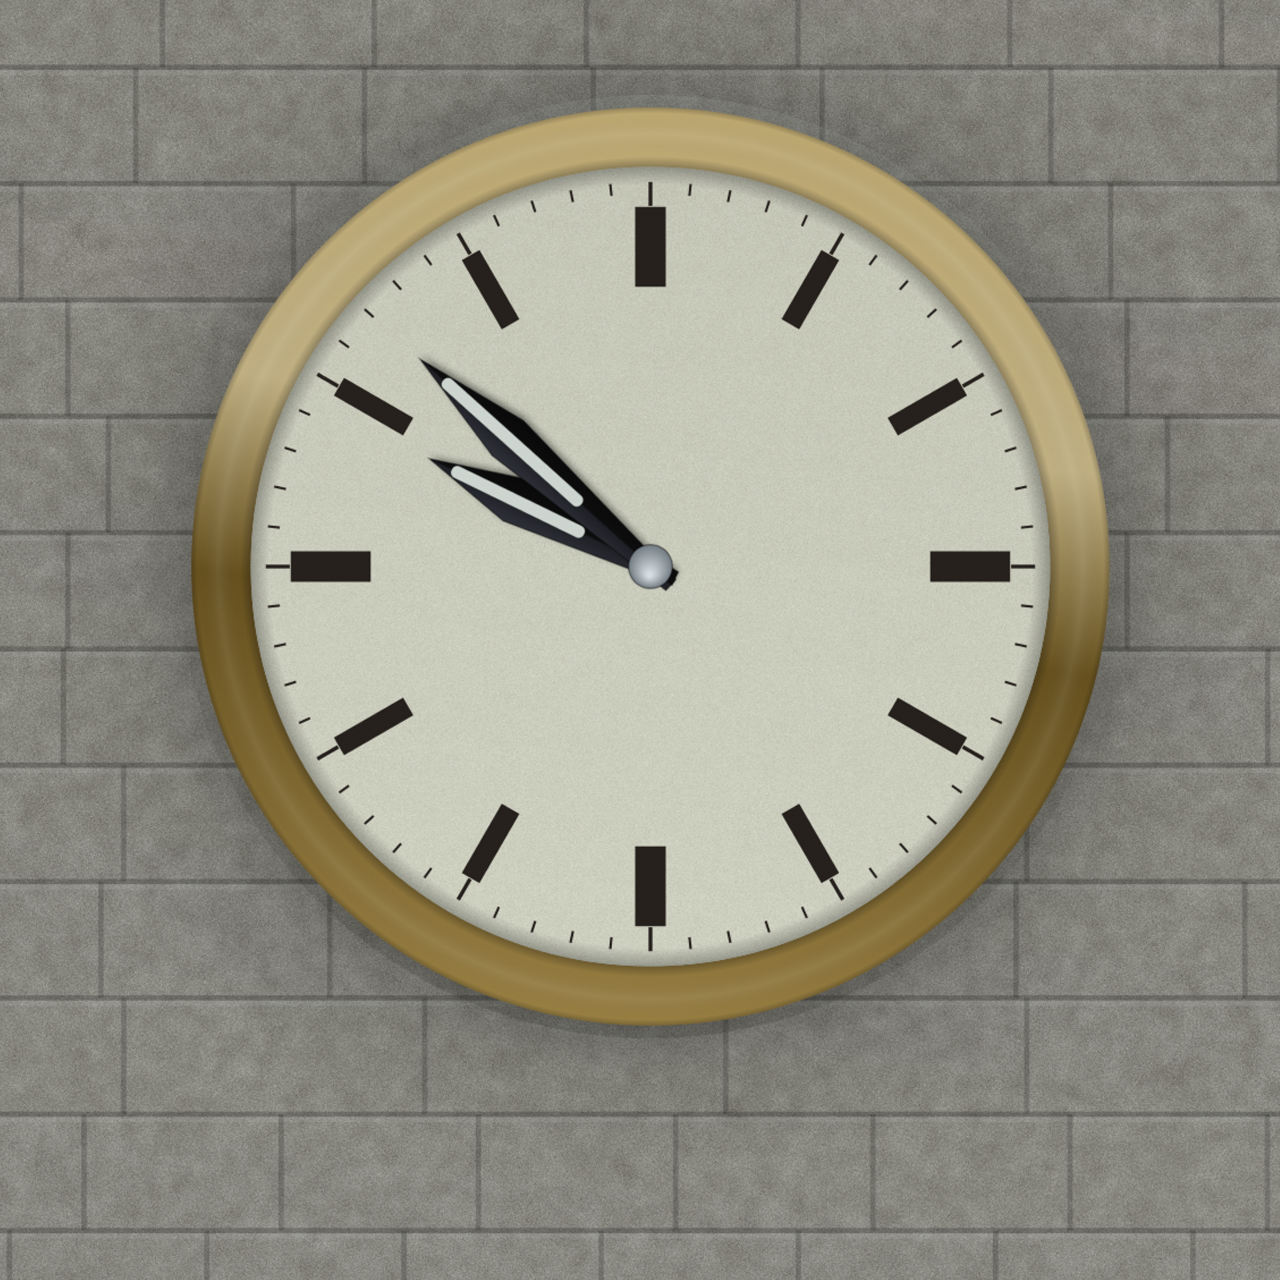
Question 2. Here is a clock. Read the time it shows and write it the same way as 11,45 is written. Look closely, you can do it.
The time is 9,52
